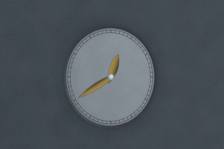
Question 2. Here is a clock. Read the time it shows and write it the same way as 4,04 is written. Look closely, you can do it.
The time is 12,40
